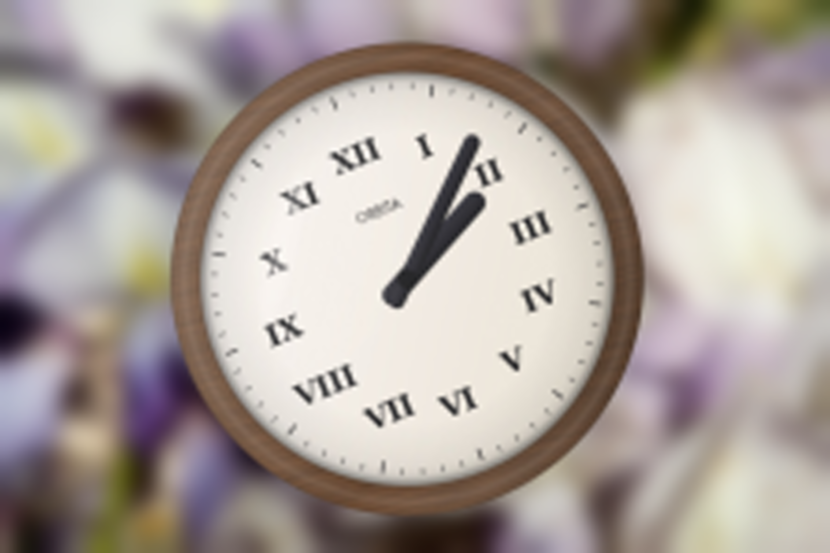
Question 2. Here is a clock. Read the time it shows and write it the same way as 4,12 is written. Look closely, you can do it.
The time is 2,08
